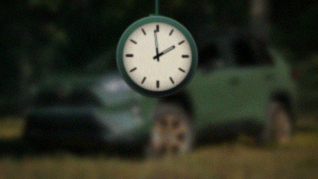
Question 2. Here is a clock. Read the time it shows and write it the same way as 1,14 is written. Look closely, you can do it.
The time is 1,59
